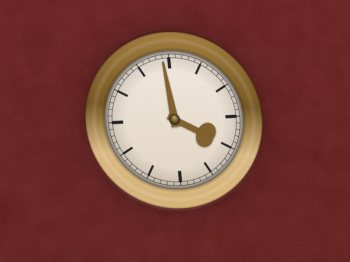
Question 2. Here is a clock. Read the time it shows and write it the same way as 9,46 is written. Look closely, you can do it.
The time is 3,59
